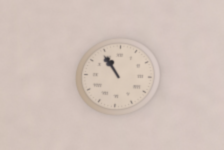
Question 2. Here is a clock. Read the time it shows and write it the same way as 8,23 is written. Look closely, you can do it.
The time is 10,54
